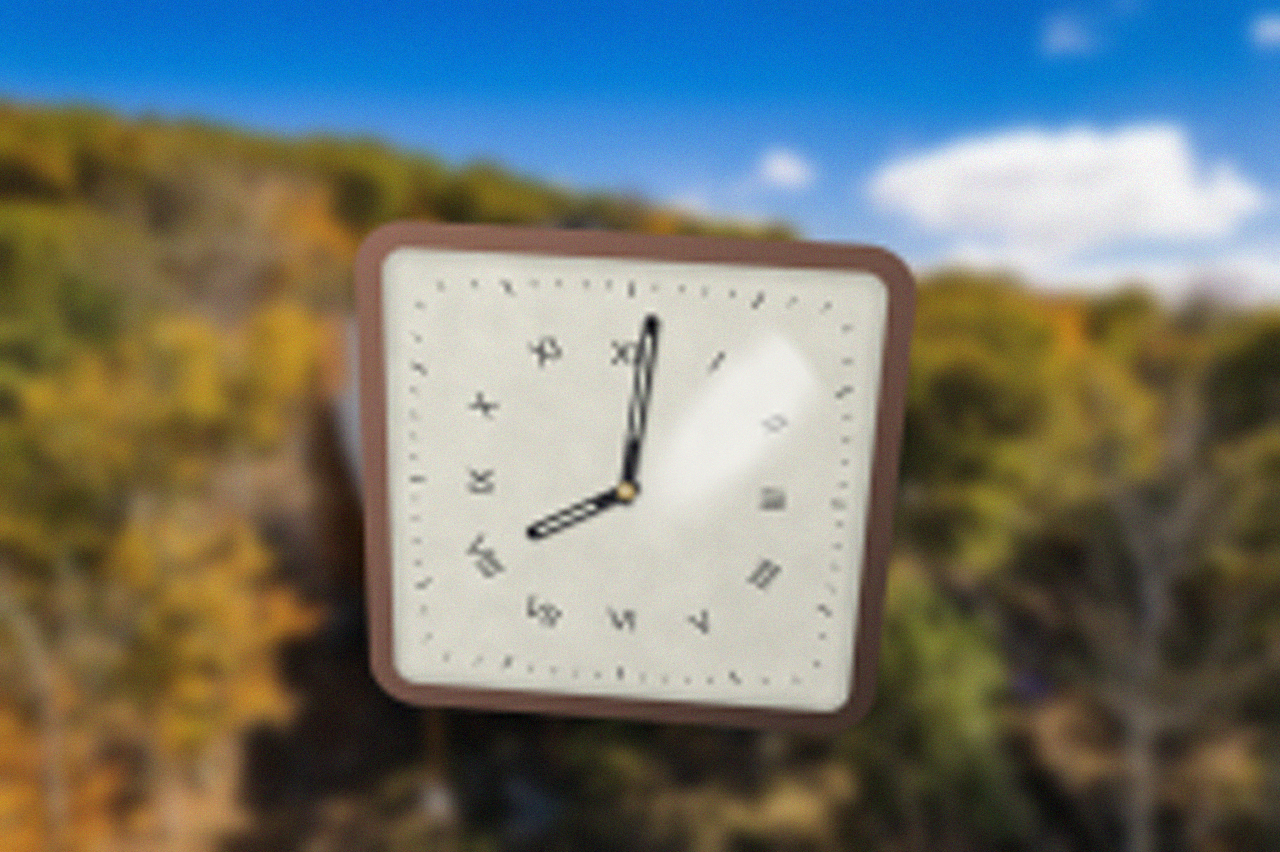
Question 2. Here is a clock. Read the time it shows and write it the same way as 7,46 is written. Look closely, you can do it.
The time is 8,01
